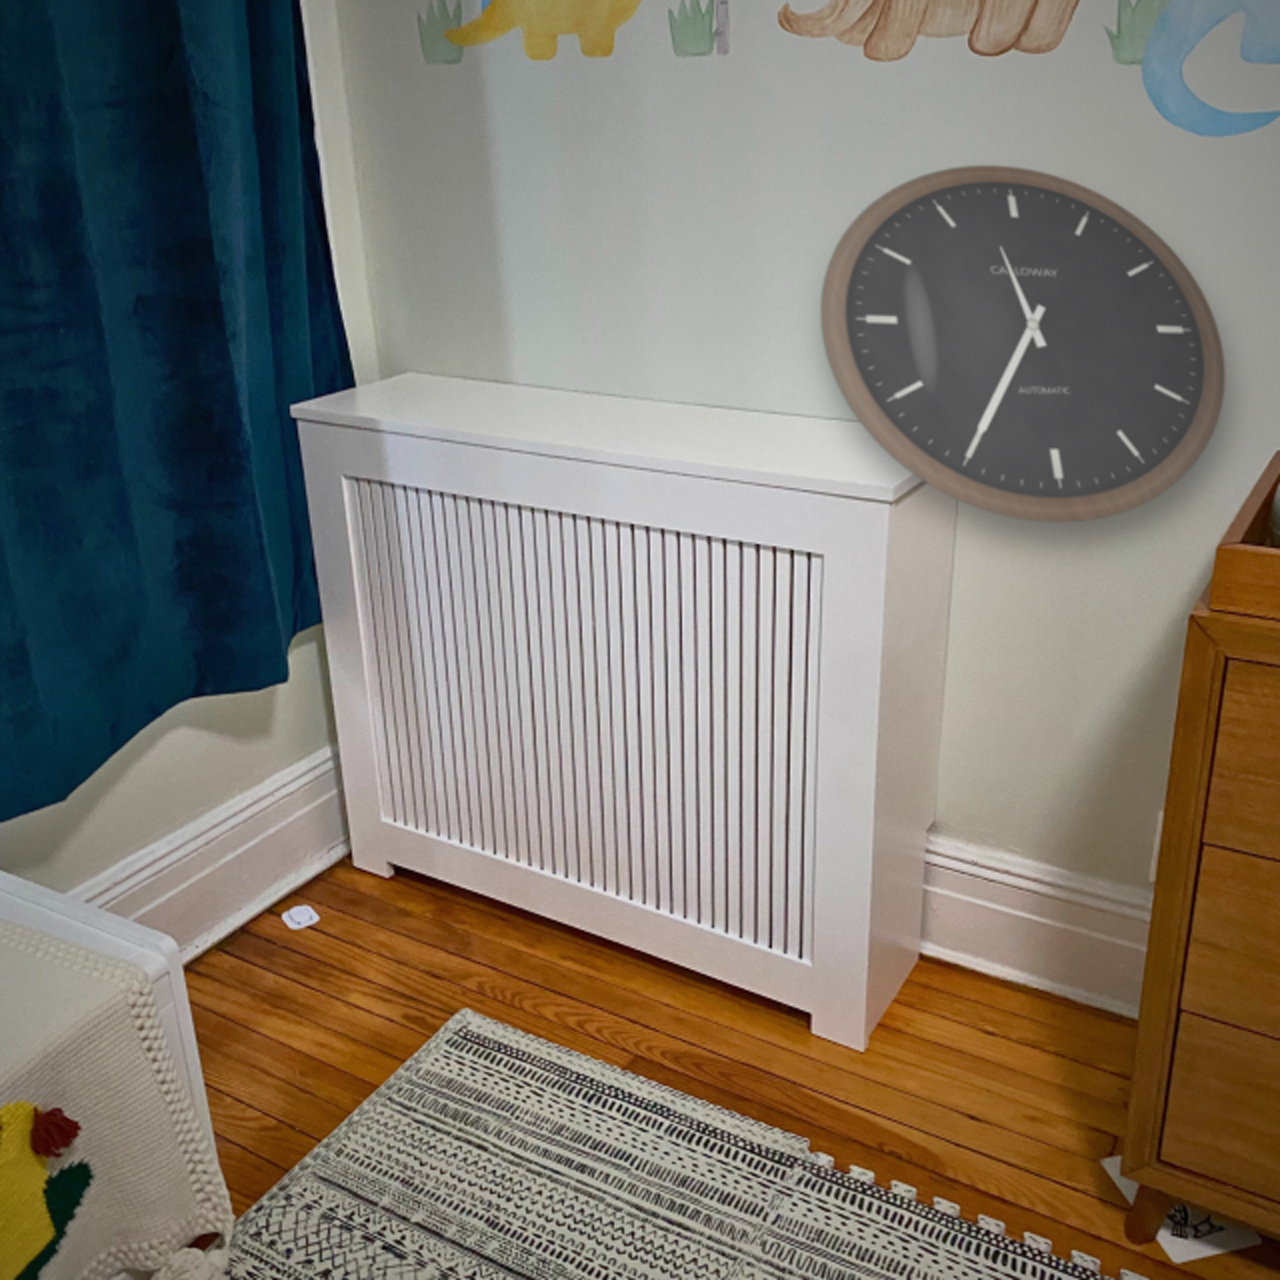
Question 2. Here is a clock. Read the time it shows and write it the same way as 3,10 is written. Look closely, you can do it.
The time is 11,35
